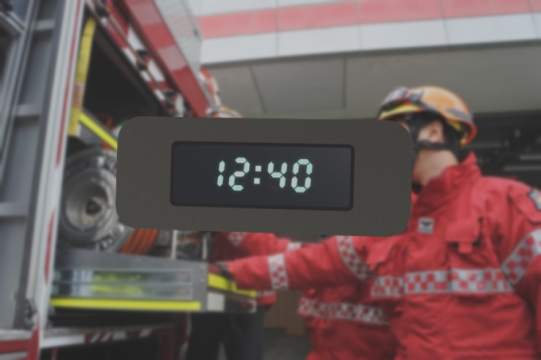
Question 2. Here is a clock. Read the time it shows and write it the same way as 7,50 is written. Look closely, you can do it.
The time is 12,40
